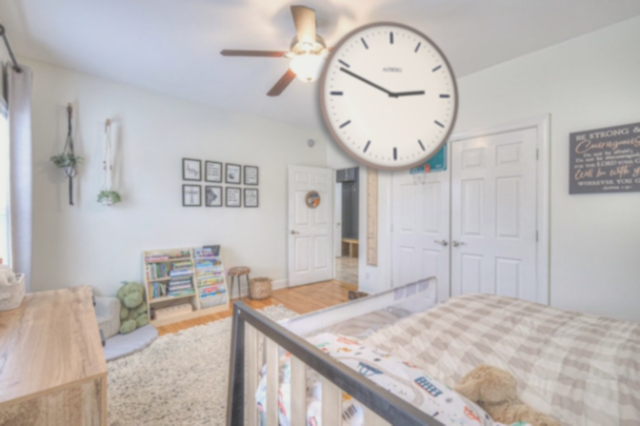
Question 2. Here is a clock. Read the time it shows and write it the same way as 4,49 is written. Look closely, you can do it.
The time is 2,49
